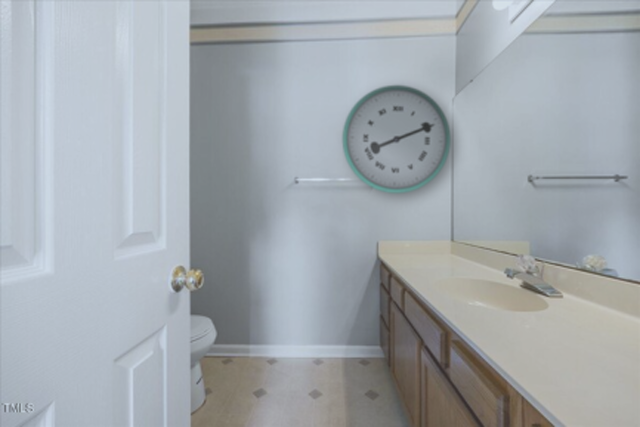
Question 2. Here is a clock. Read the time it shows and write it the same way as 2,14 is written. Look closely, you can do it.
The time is 8,11
